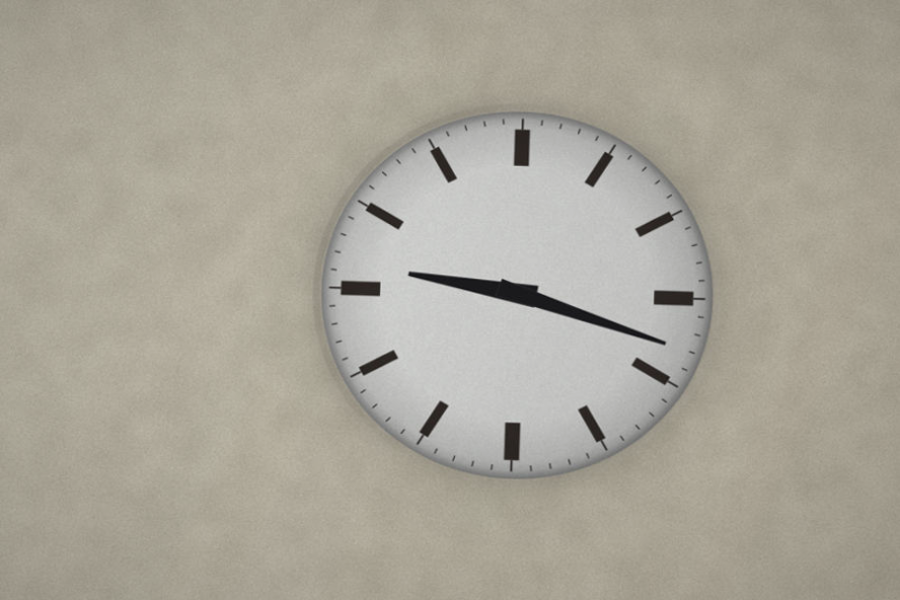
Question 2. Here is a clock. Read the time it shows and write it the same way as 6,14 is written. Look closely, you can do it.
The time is 9,18
